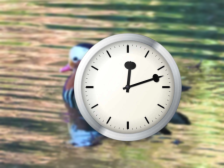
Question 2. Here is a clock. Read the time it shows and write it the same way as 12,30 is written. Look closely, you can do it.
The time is 12,12
